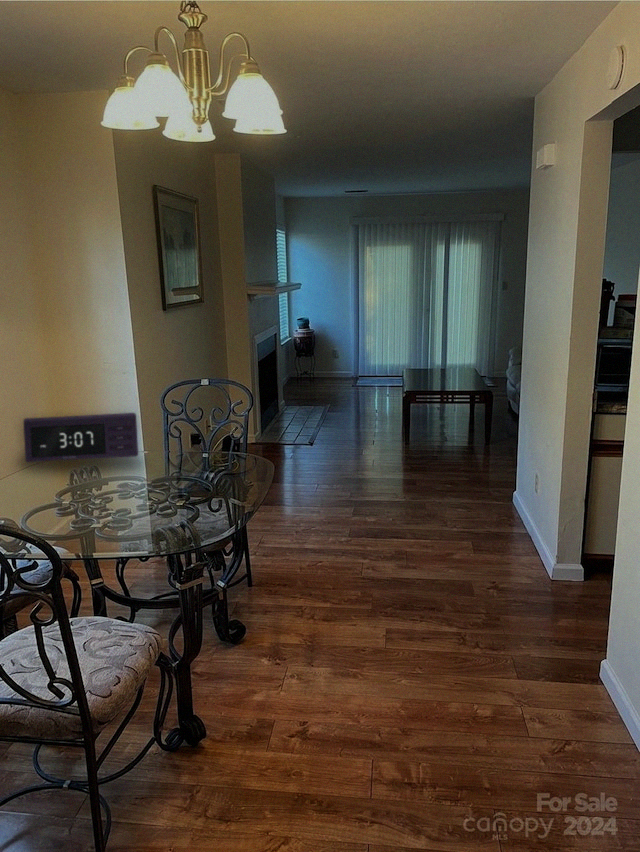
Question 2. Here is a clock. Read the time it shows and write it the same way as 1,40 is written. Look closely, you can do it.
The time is 3,07
